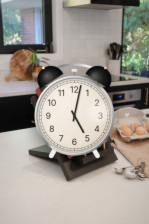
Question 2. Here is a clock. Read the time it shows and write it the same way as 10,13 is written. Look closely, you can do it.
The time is 5,02
